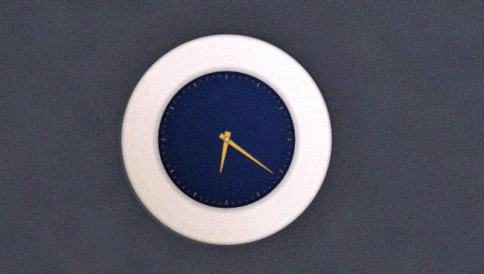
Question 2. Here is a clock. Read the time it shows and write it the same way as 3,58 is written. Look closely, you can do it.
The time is 6,21
